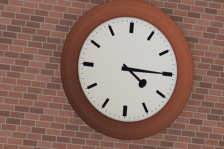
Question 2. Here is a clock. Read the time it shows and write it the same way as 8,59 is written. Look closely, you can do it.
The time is 4,15
